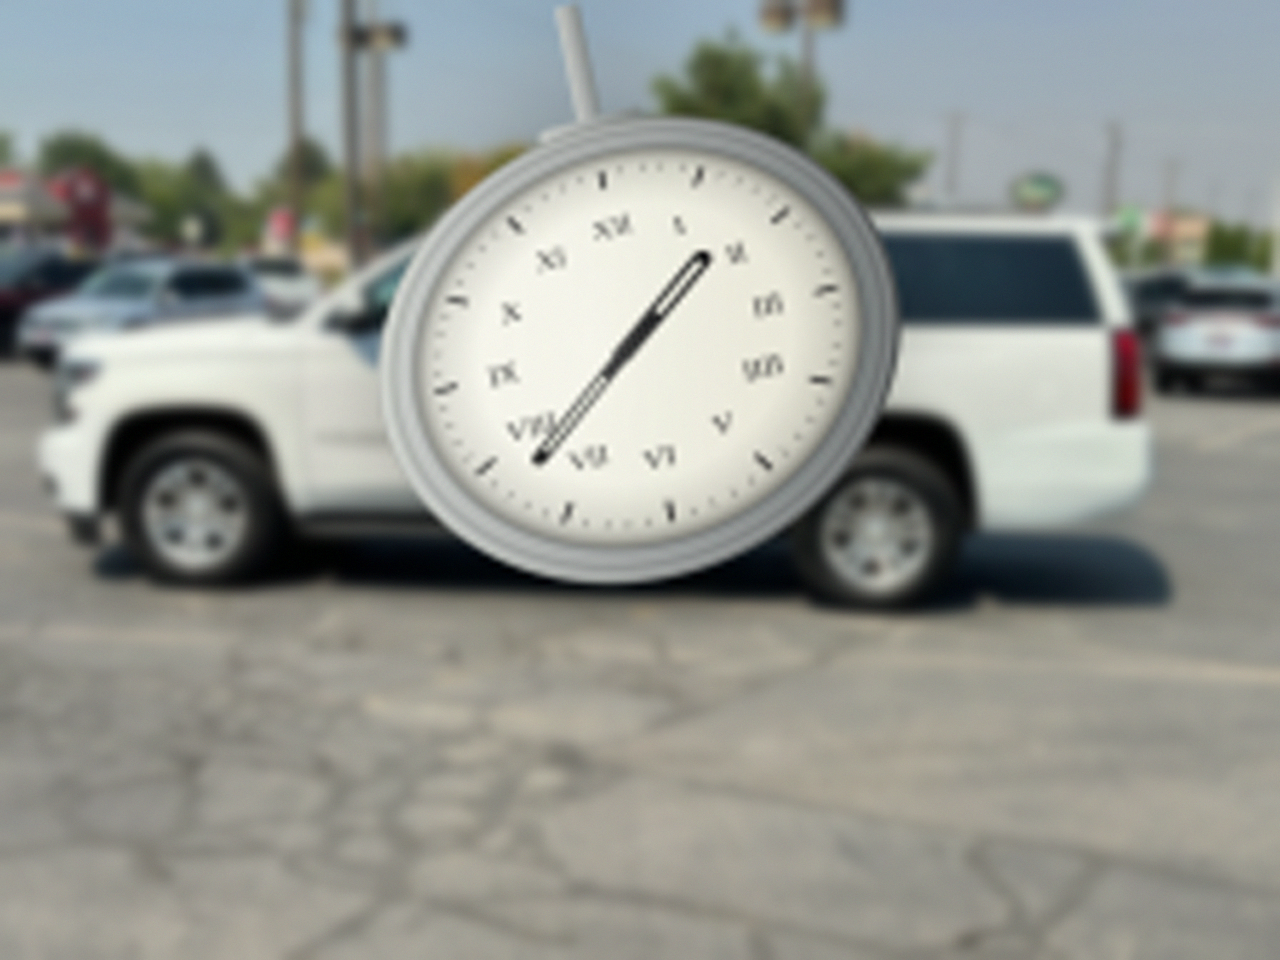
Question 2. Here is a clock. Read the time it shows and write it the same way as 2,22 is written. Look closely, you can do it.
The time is 1,38
